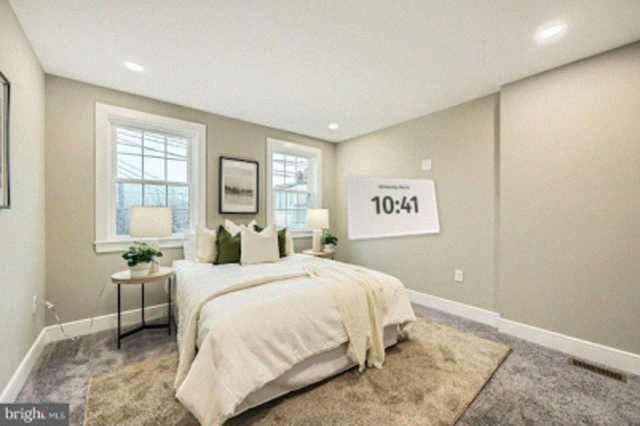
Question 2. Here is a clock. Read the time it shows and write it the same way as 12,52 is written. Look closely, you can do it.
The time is 10,41
